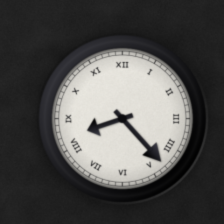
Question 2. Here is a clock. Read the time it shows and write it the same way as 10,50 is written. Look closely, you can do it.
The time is 8,23
